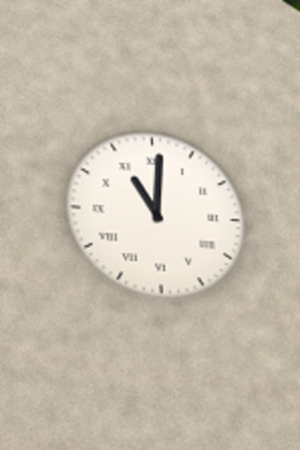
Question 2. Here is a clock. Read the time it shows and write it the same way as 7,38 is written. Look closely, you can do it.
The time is 11,01
